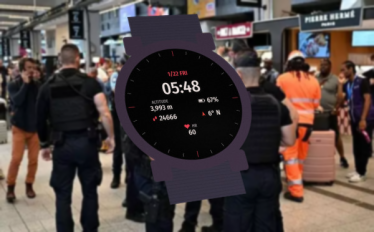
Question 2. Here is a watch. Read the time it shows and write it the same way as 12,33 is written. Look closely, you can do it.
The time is 5,48
